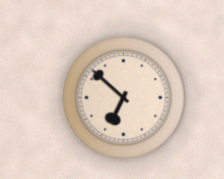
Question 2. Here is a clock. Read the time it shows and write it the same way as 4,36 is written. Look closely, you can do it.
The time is 6,52
